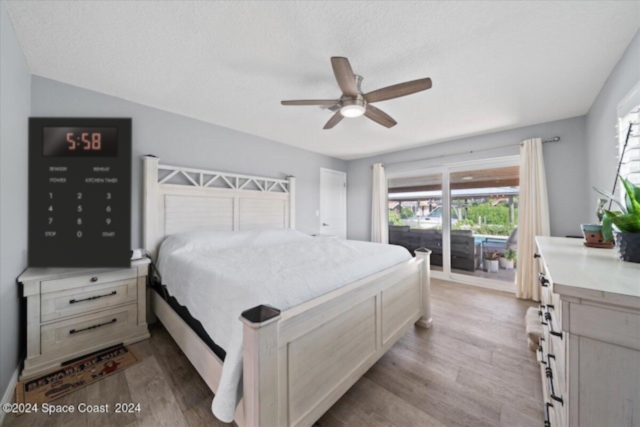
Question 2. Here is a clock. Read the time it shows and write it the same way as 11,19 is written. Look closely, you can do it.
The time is 5,58
